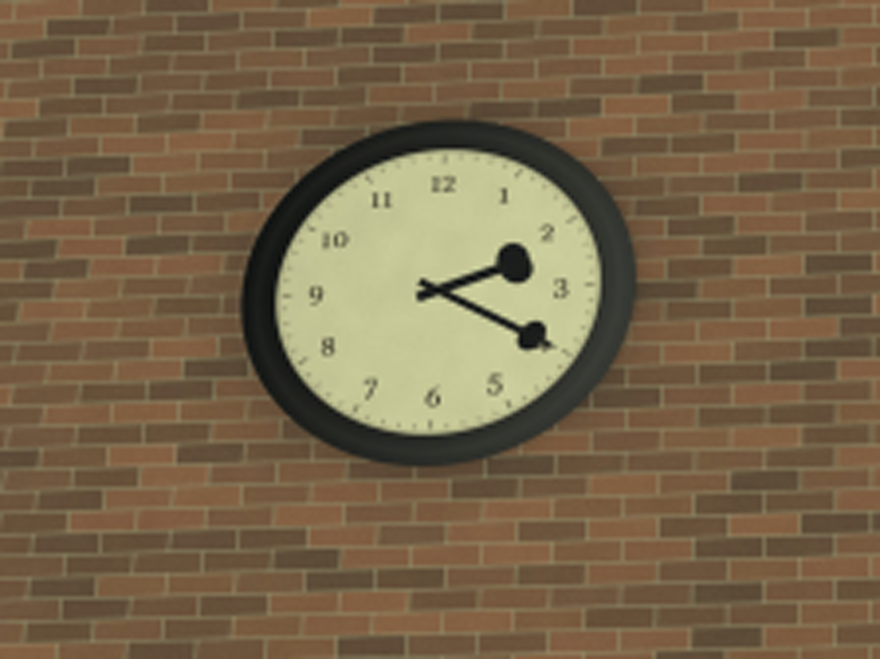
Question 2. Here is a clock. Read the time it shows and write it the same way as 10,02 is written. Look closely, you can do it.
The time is 2,20
